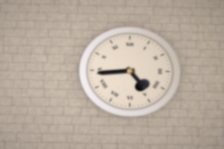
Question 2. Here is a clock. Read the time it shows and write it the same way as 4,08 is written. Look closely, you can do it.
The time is 4,44
